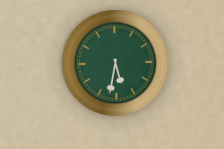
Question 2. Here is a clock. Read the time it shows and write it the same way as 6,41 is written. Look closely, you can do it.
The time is 5,32
